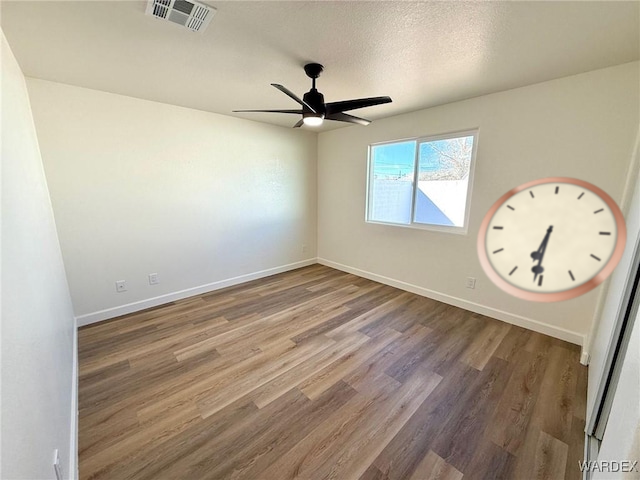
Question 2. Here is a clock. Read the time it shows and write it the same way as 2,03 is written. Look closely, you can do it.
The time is 6,31
